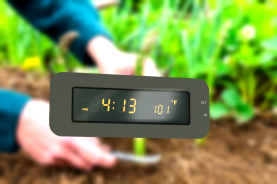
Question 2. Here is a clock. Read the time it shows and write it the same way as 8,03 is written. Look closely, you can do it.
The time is 4,13
